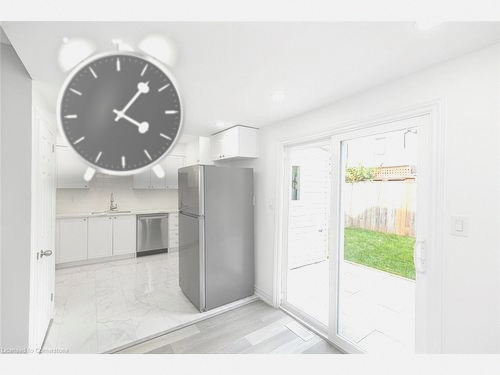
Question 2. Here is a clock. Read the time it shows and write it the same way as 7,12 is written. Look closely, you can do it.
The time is 4,07
